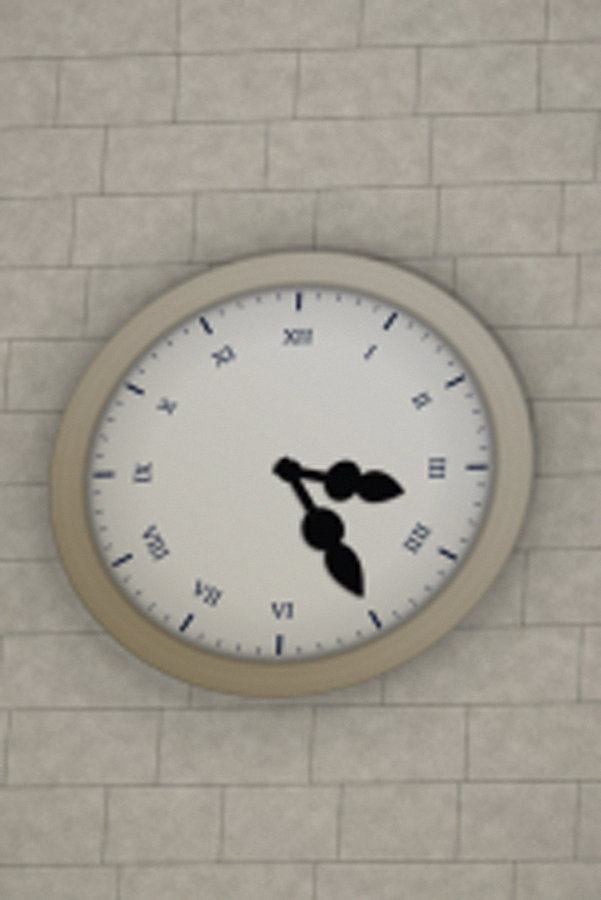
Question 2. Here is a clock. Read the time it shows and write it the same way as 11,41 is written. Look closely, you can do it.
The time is 3,25
